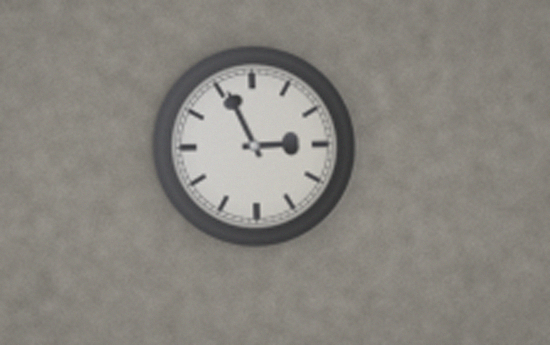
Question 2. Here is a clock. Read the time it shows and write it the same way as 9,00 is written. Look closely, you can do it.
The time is 2,56
